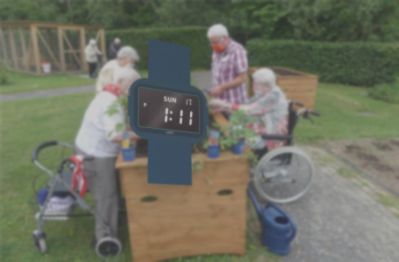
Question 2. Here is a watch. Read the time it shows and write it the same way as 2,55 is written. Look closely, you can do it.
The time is 1,11
